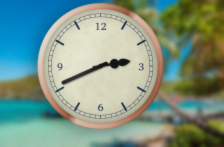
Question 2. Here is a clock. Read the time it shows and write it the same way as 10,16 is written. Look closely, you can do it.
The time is 2,41
